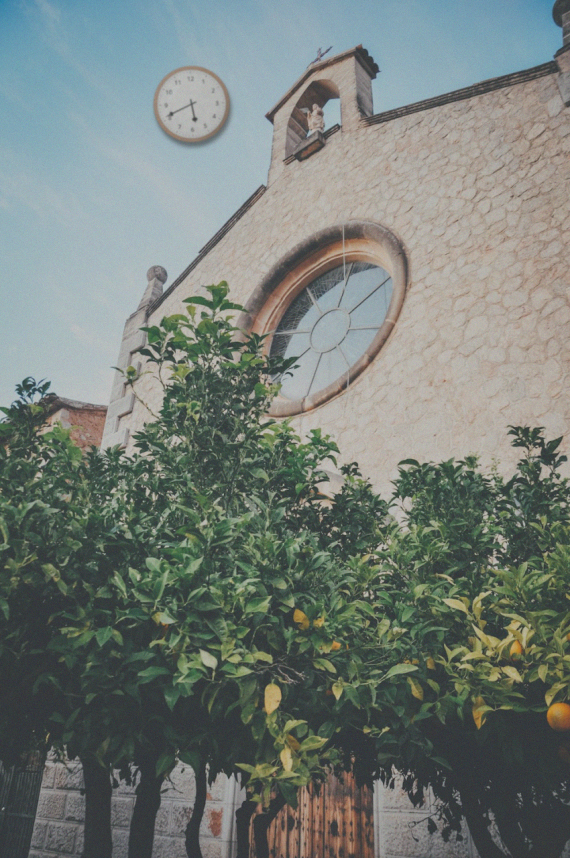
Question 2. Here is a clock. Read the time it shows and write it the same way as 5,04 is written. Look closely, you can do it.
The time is 5,41
